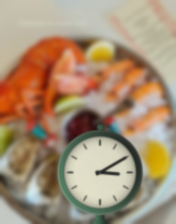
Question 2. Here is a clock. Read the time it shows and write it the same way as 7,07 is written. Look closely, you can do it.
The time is 3,10
